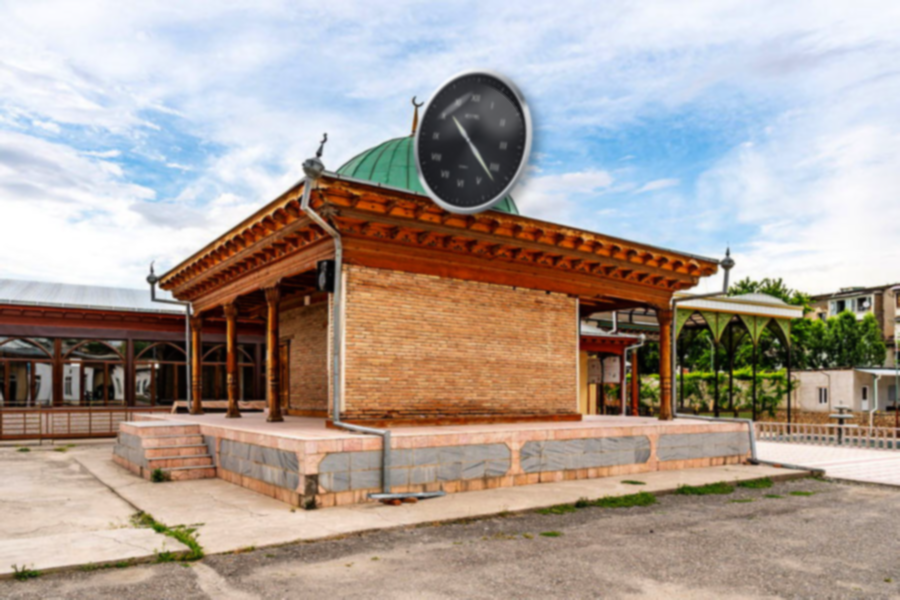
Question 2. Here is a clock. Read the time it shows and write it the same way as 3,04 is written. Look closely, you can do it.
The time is 10,22
